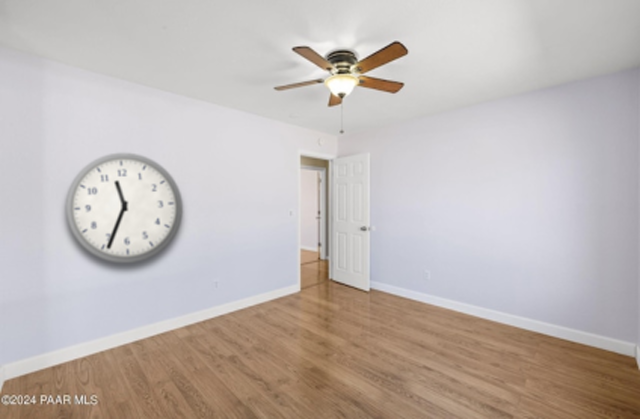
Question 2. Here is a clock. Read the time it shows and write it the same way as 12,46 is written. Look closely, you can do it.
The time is 11,34
